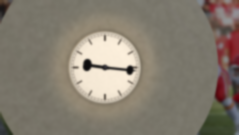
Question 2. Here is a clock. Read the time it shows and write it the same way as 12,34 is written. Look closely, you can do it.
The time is 9,16
